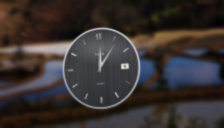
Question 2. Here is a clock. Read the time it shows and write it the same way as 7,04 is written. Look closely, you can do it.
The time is 12,06
